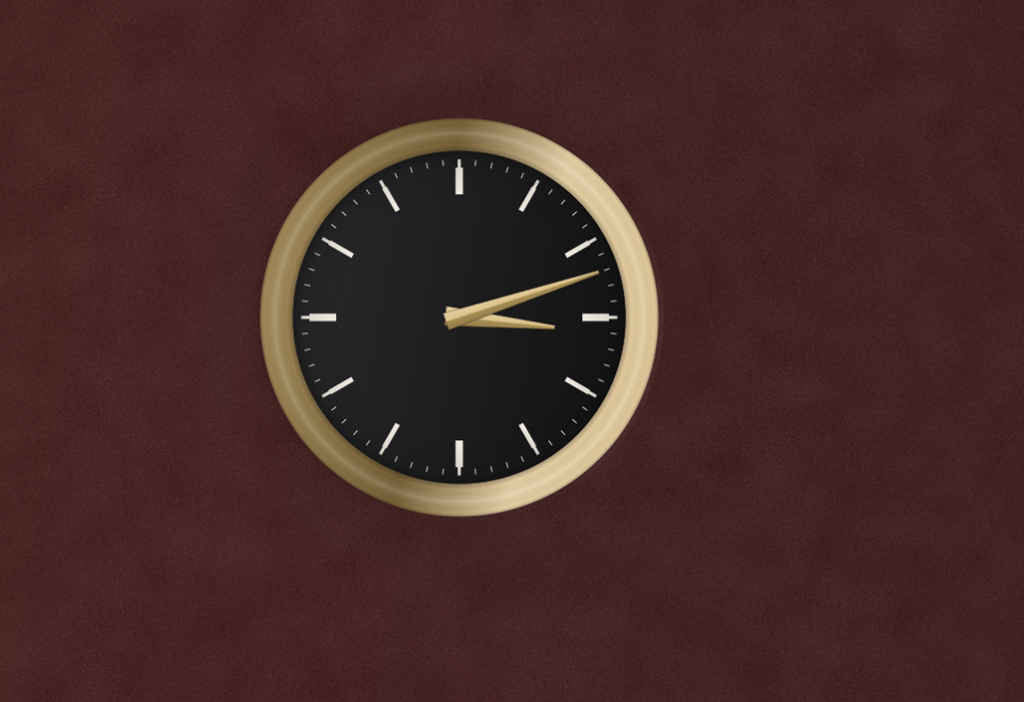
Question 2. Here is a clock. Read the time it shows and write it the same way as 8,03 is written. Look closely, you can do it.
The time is 3,12
